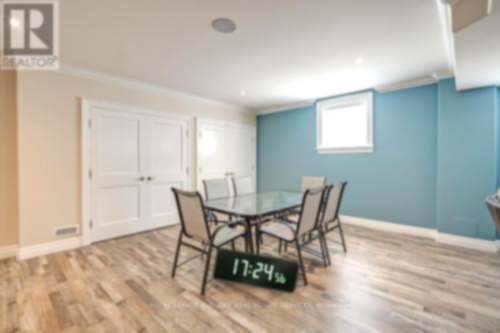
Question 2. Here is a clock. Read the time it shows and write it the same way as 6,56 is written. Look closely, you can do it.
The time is 17,24
